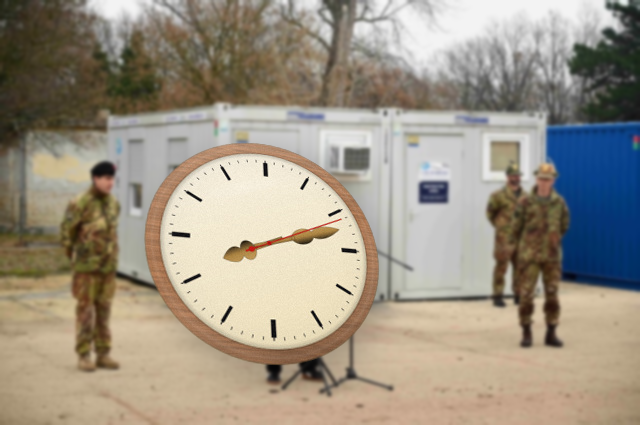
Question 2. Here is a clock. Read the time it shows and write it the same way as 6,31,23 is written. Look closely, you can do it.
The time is 8,12,11
